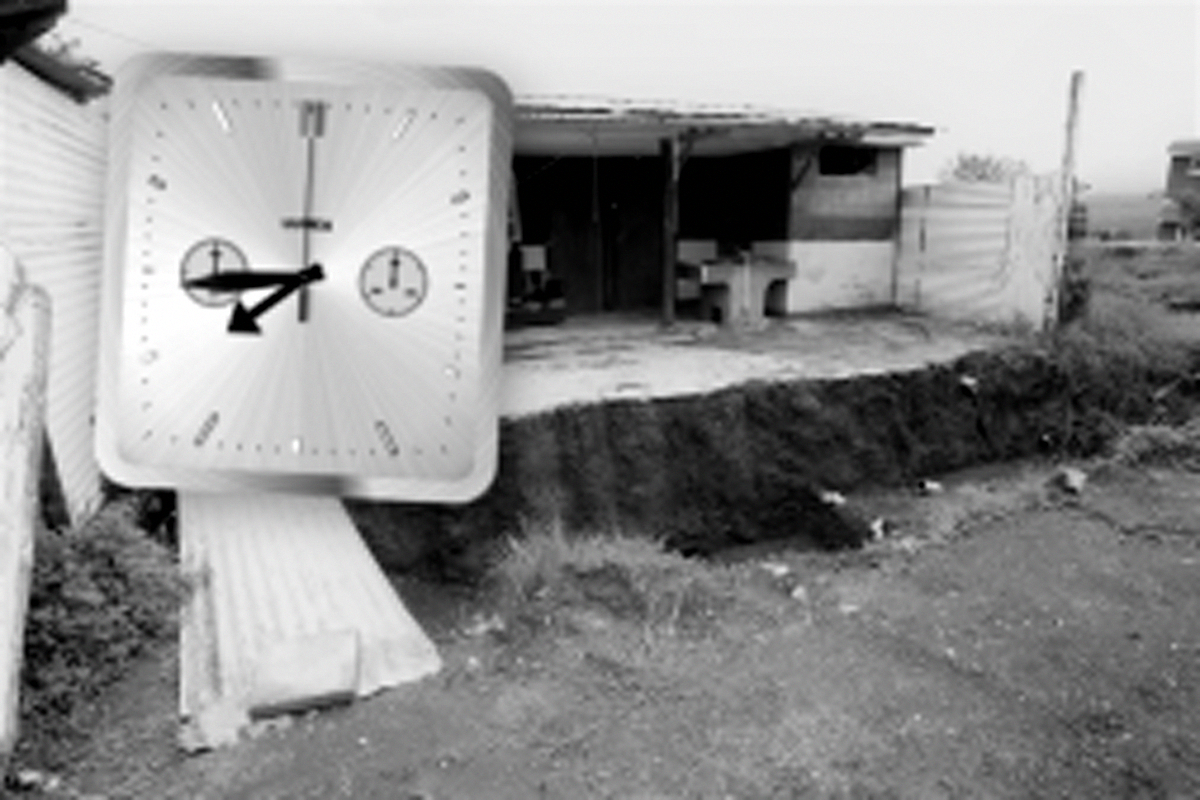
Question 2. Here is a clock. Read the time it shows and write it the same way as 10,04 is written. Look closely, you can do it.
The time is 7,44
